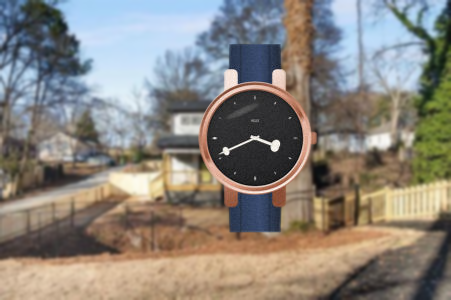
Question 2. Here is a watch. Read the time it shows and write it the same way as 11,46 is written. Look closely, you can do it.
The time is 3,41
